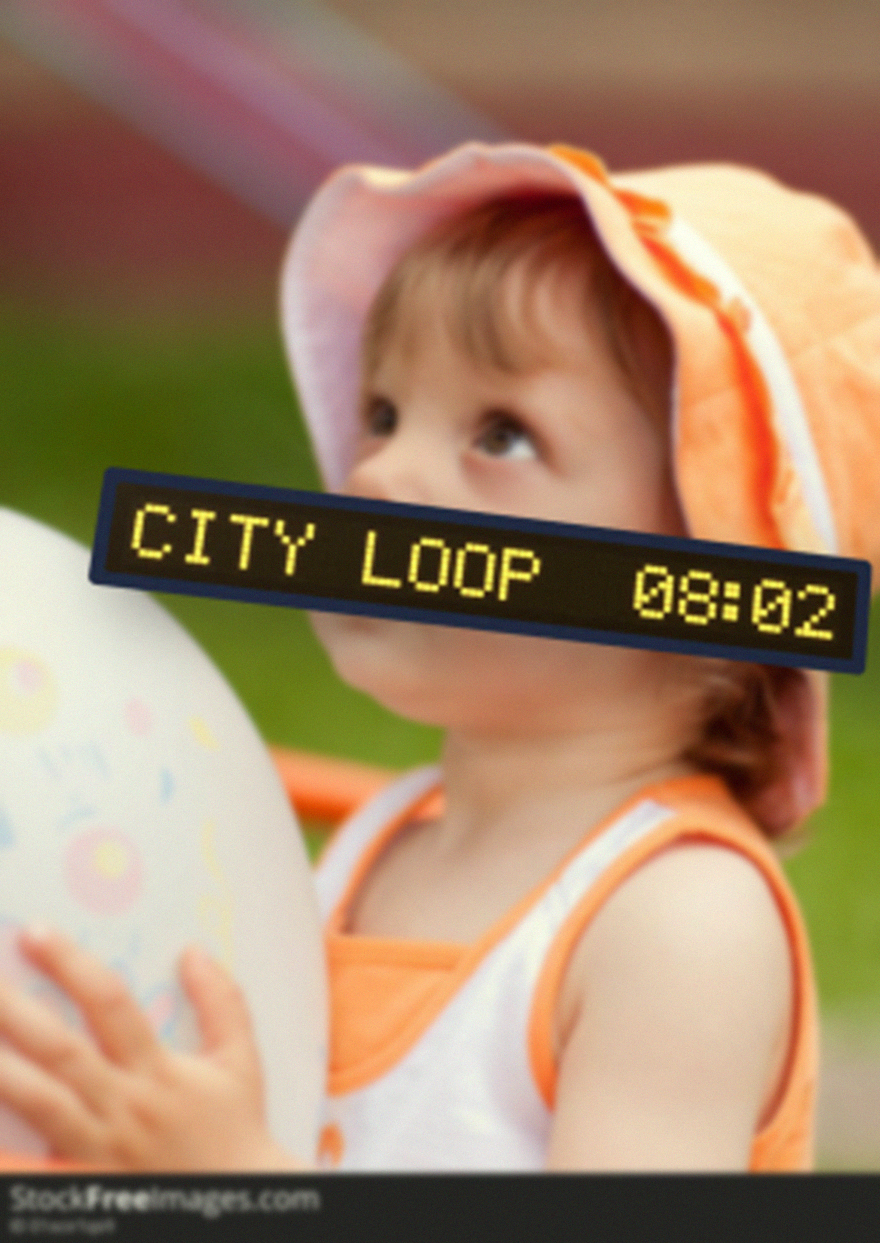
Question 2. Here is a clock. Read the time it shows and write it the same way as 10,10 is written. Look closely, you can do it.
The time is 8,02
